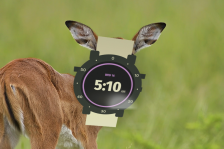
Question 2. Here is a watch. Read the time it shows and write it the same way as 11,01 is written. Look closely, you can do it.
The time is 5,10
